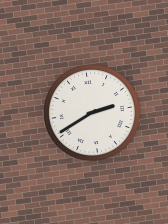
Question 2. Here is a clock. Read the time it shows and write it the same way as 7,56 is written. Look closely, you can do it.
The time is 2,41
